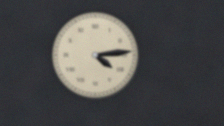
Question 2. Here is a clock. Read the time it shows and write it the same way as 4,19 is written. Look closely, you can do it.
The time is 4,14
